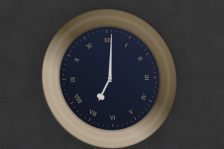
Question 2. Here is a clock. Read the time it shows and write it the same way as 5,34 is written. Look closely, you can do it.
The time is 7,01
